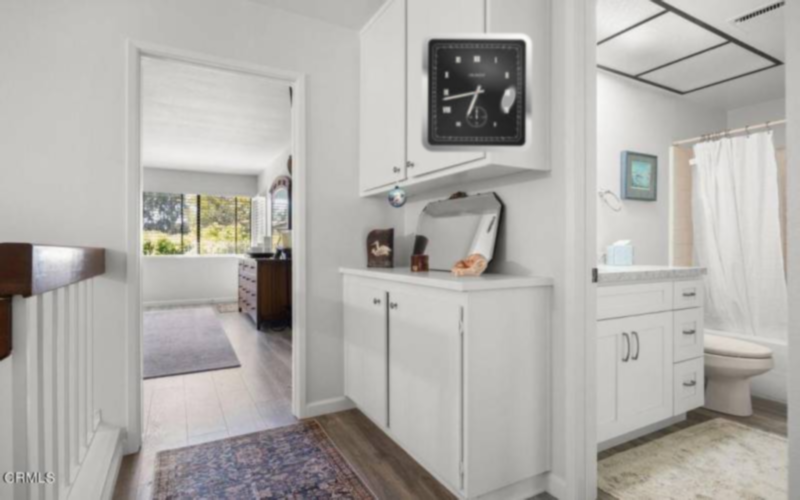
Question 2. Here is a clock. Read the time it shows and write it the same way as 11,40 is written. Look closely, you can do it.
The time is 6,43
